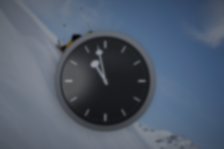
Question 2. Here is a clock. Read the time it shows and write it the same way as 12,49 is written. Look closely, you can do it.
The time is 10,58
